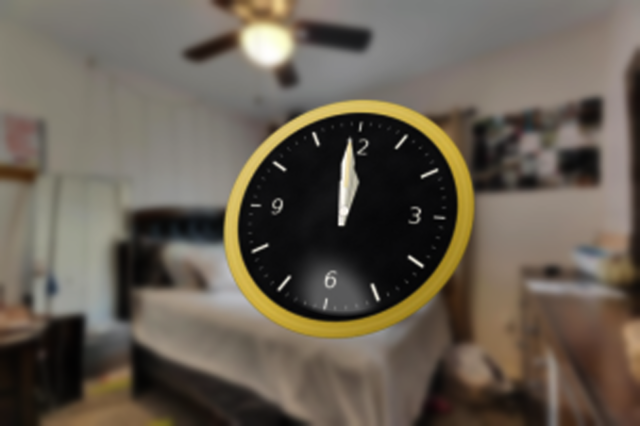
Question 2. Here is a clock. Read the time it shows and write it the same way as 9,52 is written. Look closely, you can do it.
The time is 11,59
